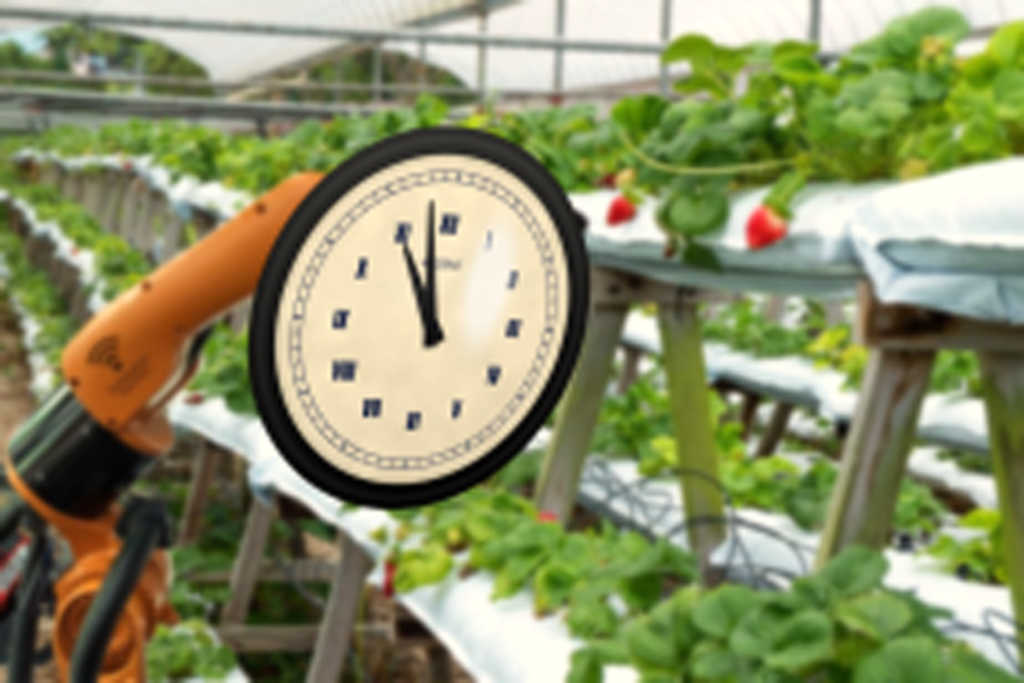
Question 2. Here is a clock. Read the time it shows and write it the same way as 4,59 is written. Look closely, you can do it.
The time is 10,58
